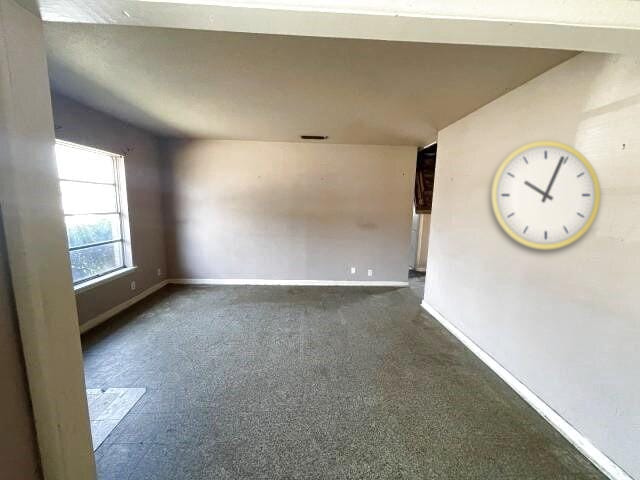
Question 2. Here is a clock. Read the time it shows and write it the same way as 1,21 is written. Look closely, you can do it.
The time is 10,04
